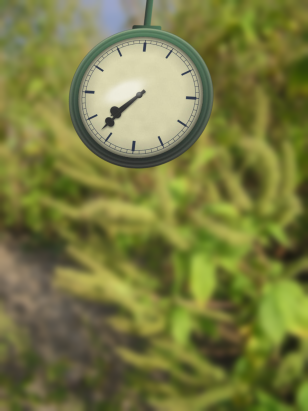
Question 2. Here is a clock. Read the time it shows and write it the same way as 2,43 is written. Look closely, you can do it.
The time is 7,37
